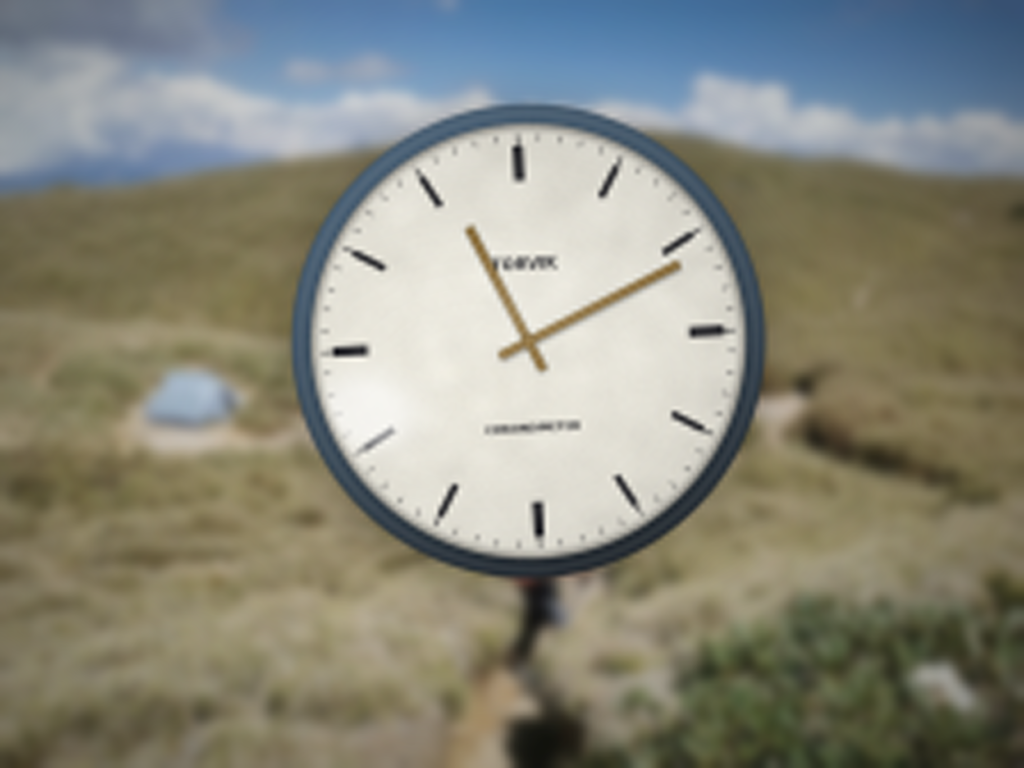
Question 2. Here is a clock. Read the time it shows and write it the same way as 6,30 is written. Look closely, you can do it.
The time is 11,11
